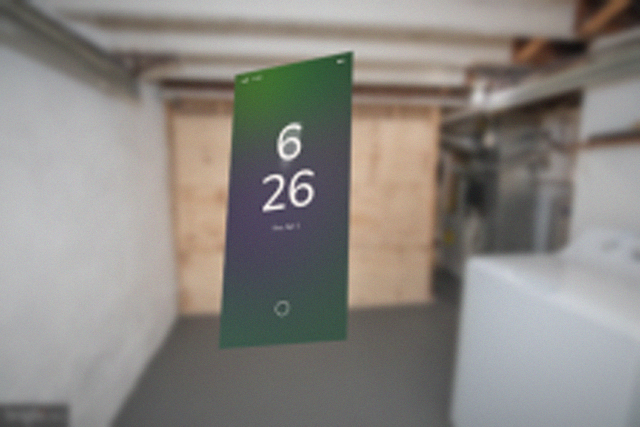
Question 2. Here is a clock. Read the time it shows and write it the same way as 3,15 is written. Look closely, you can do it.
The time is 6,26
